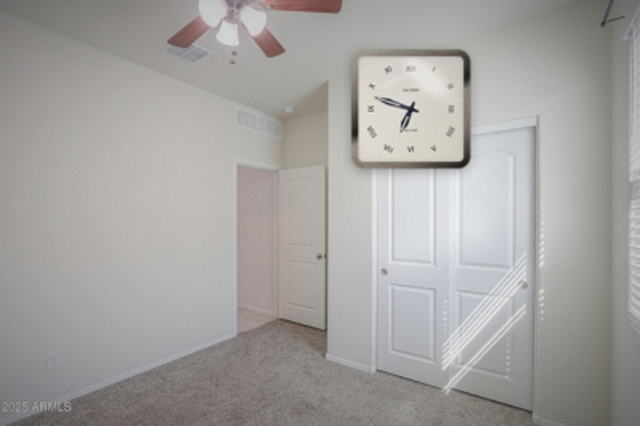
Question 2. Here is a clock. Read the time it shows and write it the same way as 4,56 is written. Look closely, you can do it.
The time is 6,48
